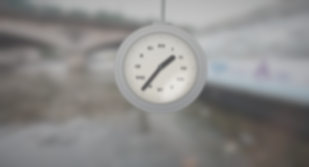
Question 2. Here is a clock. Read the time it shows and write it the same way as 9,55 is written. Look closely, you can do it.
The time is 1,36
